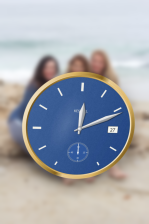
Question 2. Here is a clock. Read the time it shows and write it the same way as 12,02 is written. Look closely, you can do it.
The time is 12,11
